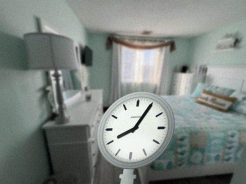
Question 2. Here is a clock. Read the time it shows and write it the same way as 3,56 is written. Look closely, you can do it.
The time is 8,05
